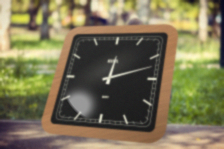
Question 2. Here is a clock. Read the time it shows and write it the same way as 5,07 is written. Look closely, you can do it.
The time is 12,12
